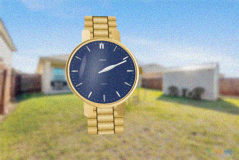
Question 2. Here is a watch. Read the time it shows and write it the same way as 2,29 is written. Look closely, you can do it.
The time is 2,11
